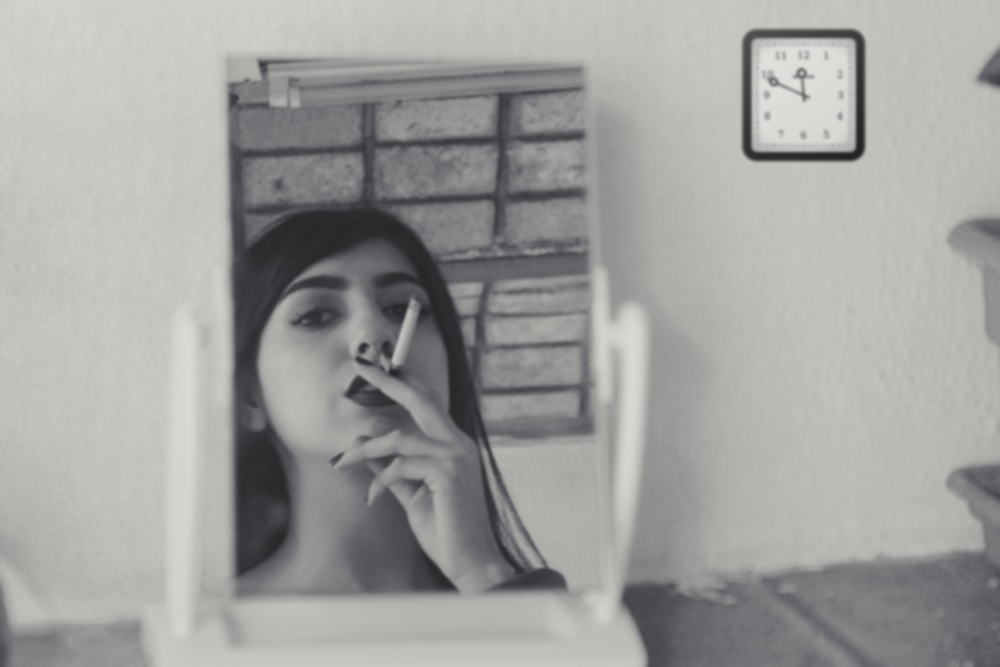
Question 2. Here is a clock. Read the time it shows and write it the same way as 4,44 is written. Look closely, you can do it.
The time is 11,49
